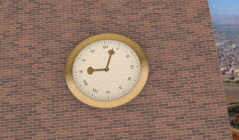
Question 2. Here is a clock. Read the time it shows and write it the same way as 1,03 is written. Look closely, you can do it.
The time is 9,03
